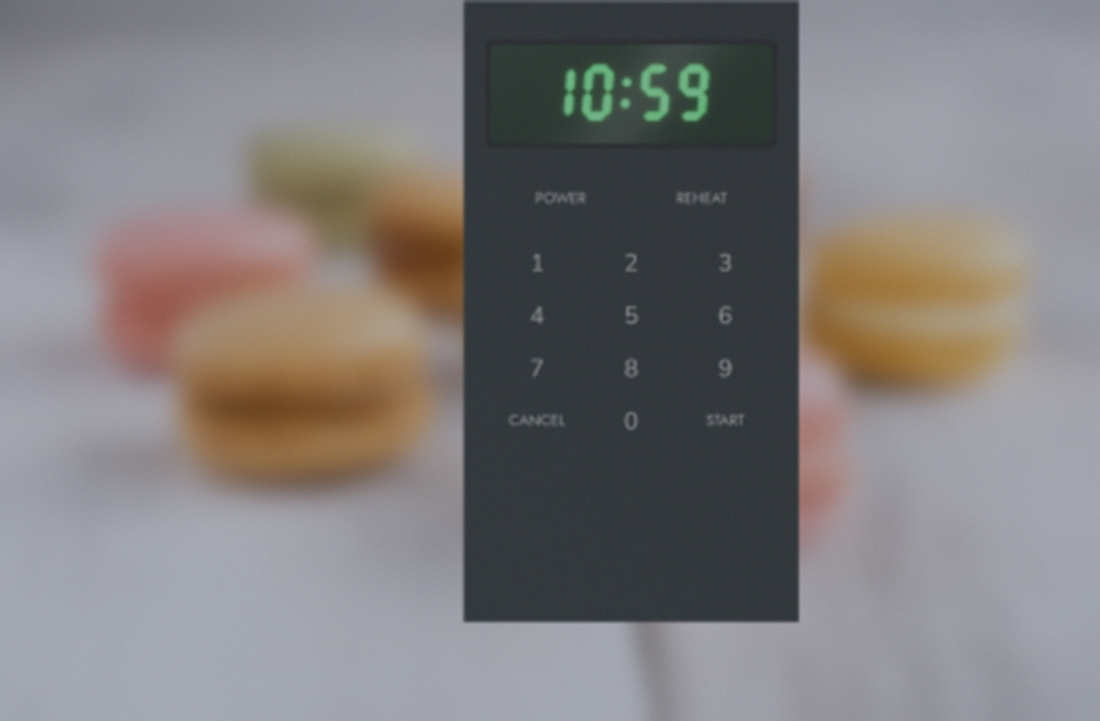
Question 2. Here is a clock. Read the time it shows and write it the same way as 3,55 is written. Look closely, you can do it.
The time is 10,59
